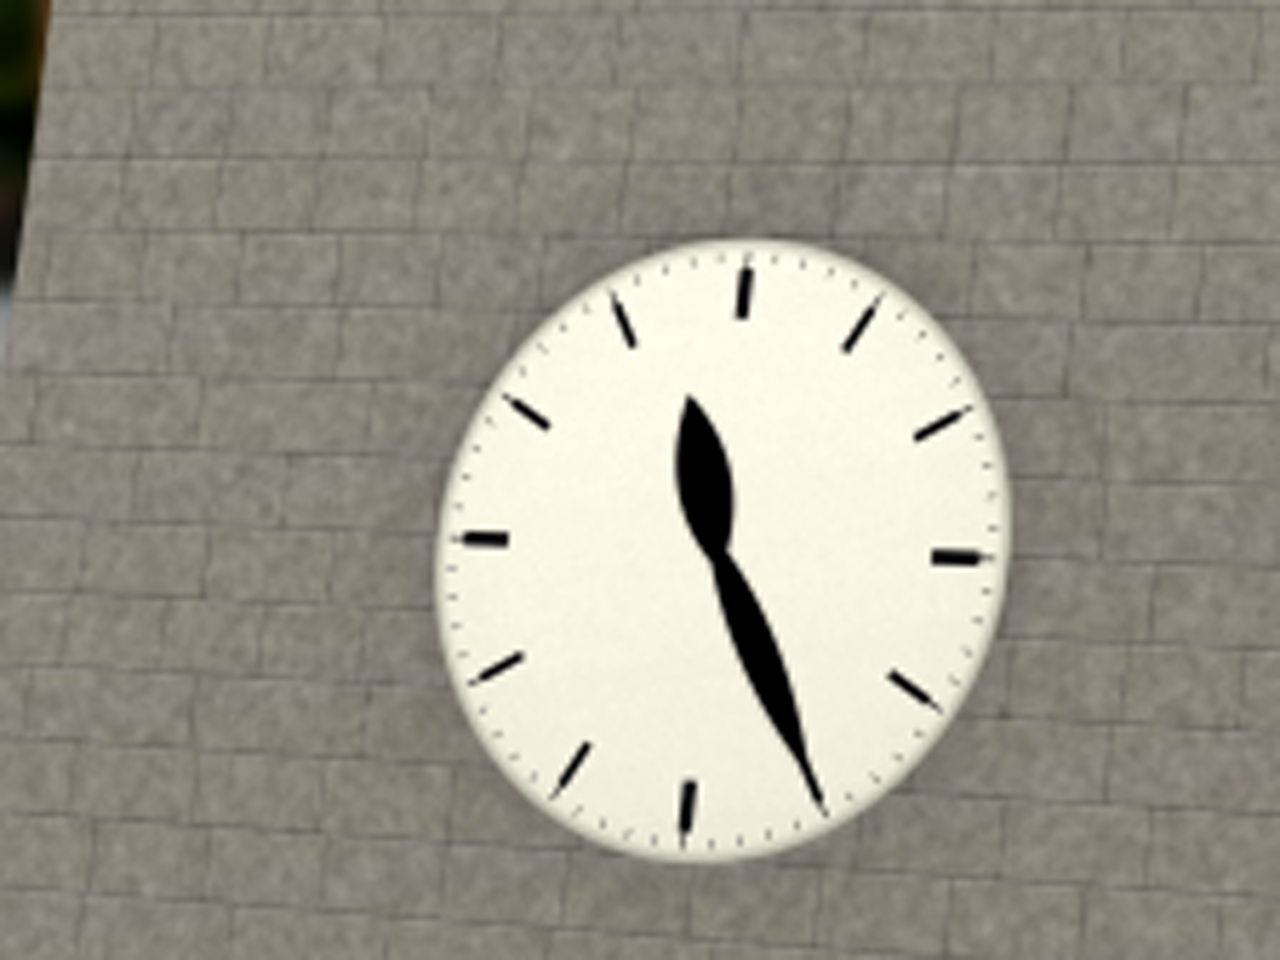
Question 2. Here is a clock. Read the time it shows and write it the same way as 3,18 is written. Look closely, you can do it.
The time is 11,25
